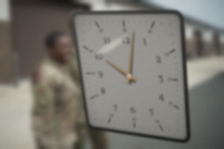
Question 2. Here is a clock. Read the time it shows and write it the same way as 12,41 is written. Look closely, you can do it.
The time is 10,02
